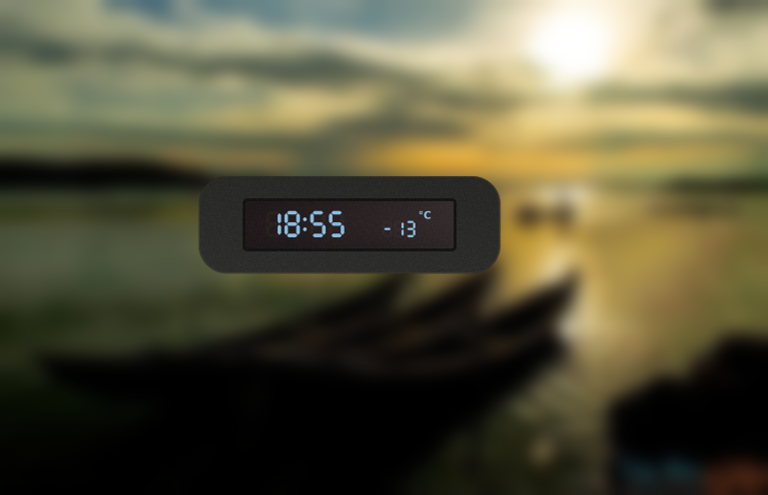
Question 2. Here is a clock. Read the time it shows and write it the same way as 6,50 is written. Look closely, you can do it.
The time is 18,55
